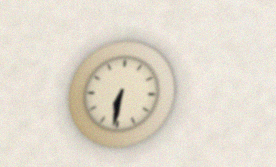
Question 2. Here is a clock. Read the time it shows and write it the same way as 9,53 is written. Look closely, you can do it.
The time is 6,31
